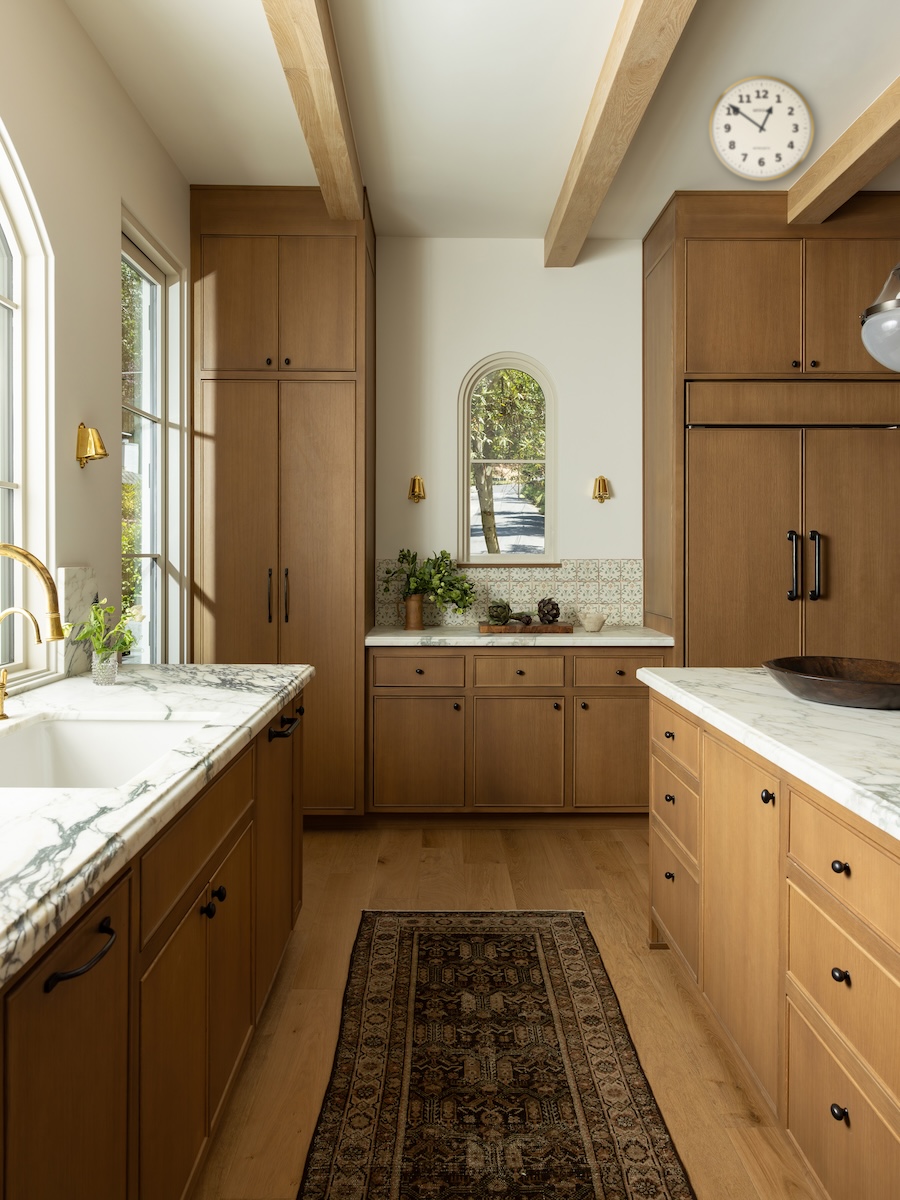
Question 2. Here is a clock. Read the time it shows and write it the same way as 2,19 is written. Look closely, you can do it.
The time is 12,51
